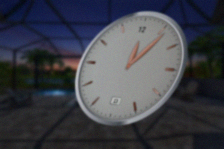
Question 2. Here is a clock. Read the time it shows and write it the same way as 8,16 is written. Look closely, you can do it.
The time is 12,06
